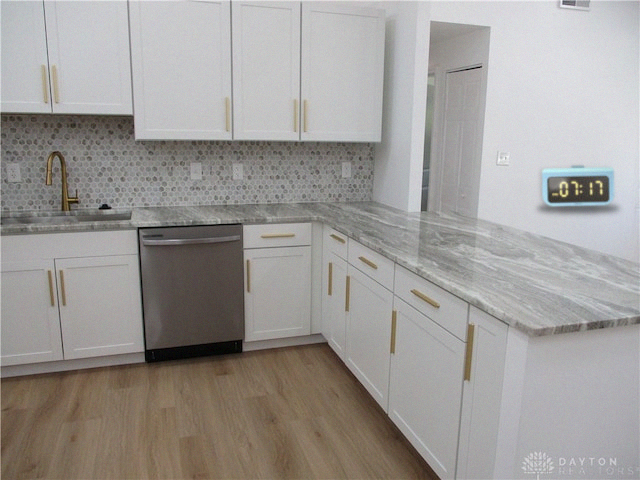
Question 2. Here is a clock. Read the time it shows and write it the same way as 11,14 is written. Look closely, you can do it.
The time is 7,17
